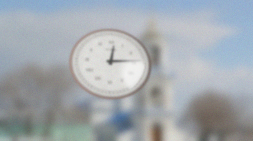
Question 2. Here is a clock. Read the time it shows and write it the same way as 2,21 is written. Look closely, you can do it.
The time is 12,14
